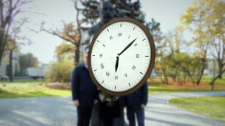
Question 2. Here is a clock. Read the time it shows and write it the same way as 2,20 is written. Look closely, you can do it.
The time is 6,08
